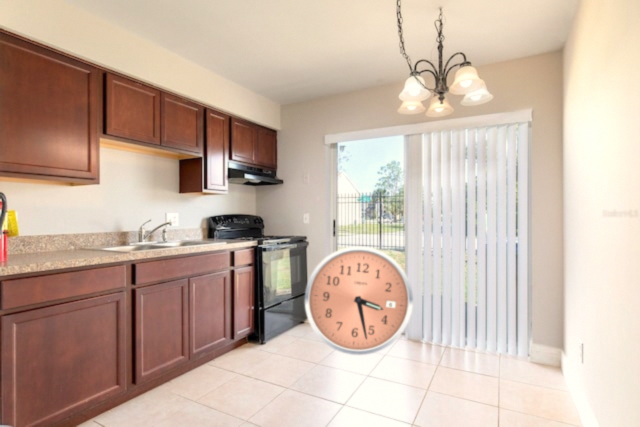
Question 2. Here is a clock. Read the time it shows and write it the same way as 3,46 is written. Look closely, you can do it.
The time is 3,27
